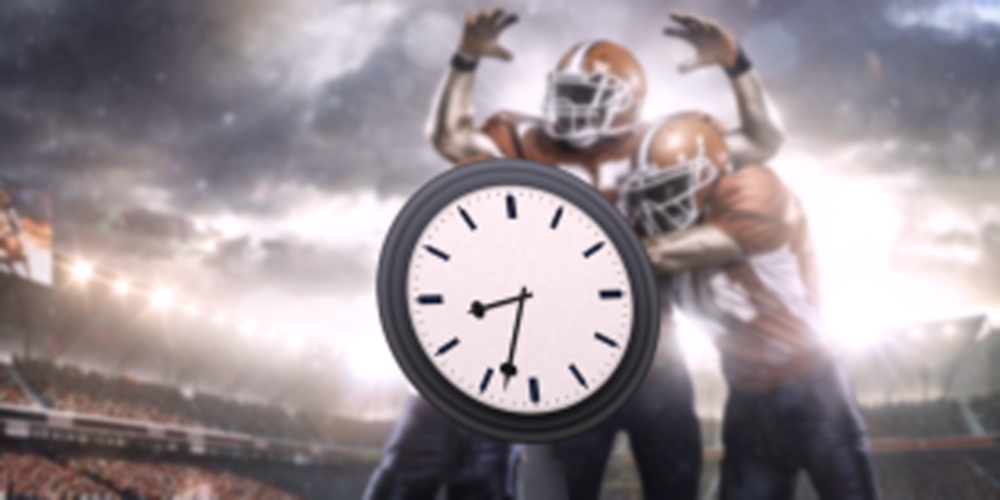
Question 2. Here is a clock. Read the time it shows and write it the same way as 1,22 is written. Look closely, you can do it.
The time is 8,33
